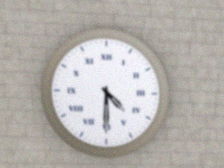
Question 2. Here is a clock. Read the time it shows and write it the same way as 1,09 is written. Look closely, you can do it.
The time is 4,30
